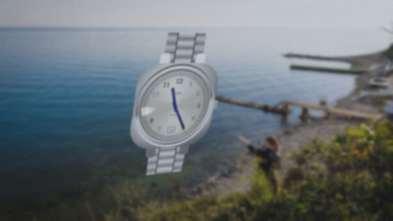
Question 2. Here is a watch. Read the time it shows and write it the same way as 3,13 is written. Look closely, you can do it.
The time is 11,25
